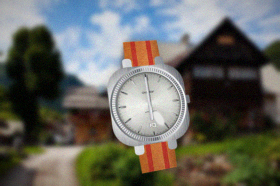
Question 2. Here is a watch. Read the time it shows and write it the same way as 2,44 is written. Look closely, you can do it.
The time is 6,00
